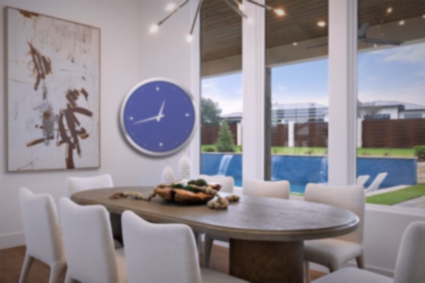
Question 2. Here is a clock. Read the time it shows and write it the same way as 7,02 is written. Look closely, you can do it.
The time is 12,43
